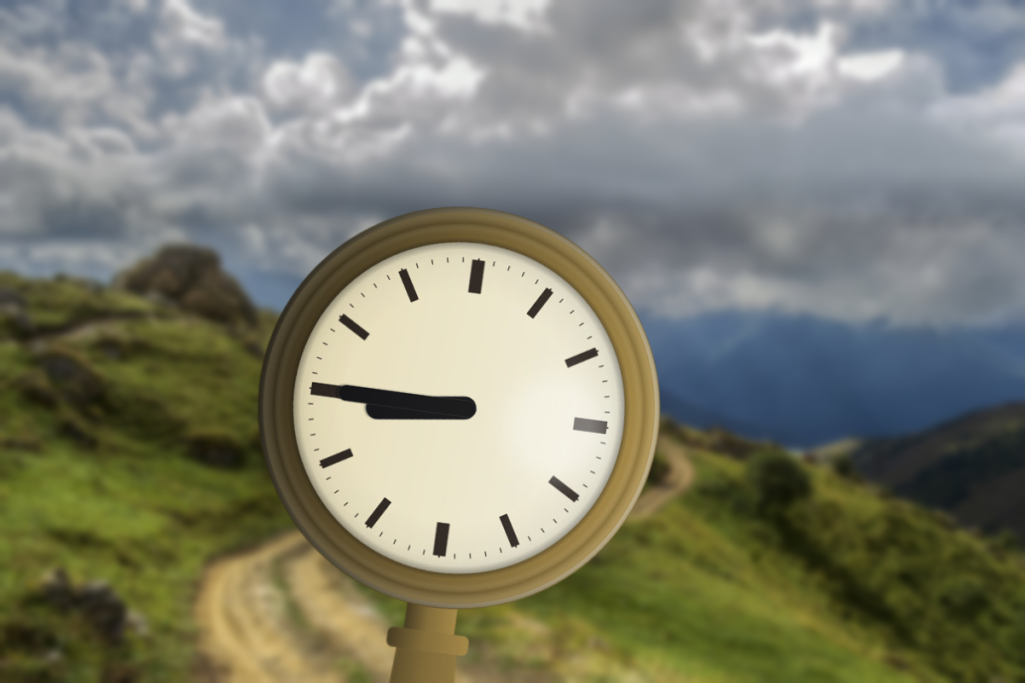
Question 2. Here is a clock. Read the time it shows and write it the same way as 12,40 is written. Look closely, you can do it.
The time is 8,45
